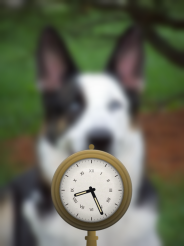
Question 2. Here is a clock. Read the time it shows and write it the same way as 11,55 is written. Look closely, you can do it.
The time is 8,26
